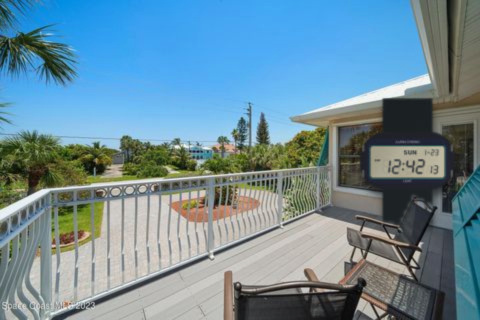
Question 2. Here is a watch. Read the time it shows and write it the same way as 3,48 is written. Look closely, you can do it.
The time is 12,42
